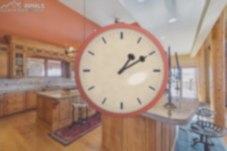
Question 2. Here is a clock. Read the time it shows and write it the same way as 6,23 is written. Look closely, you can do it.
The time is 1,10
